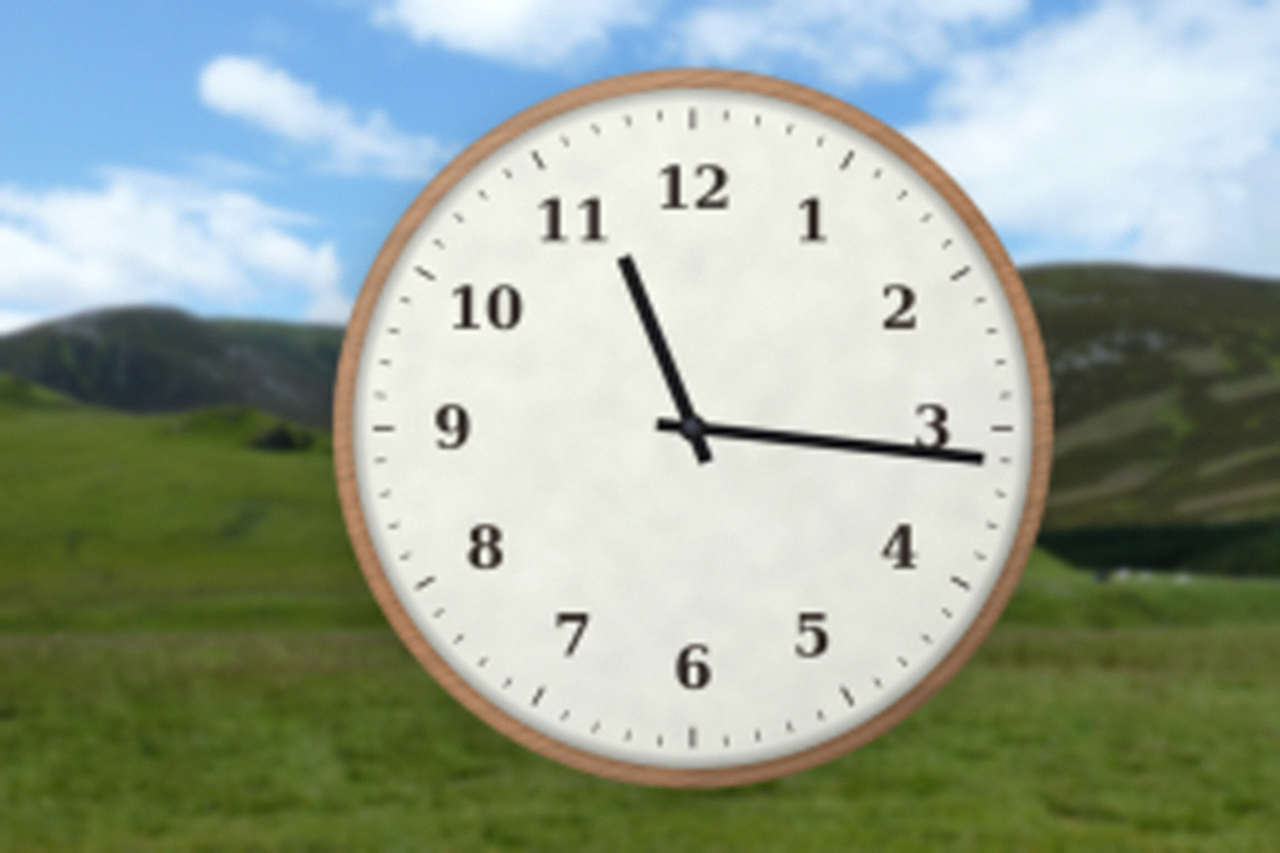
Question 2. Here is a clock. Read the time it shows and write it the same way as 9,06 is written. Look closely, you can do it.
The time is 11,16
